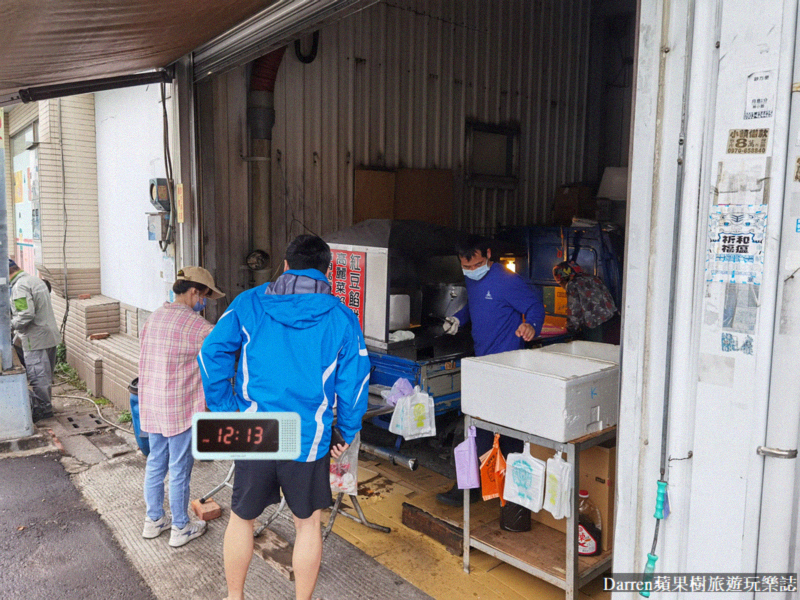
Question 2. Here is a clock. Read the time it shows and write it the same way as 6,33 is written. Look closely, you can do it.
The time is 12,13
